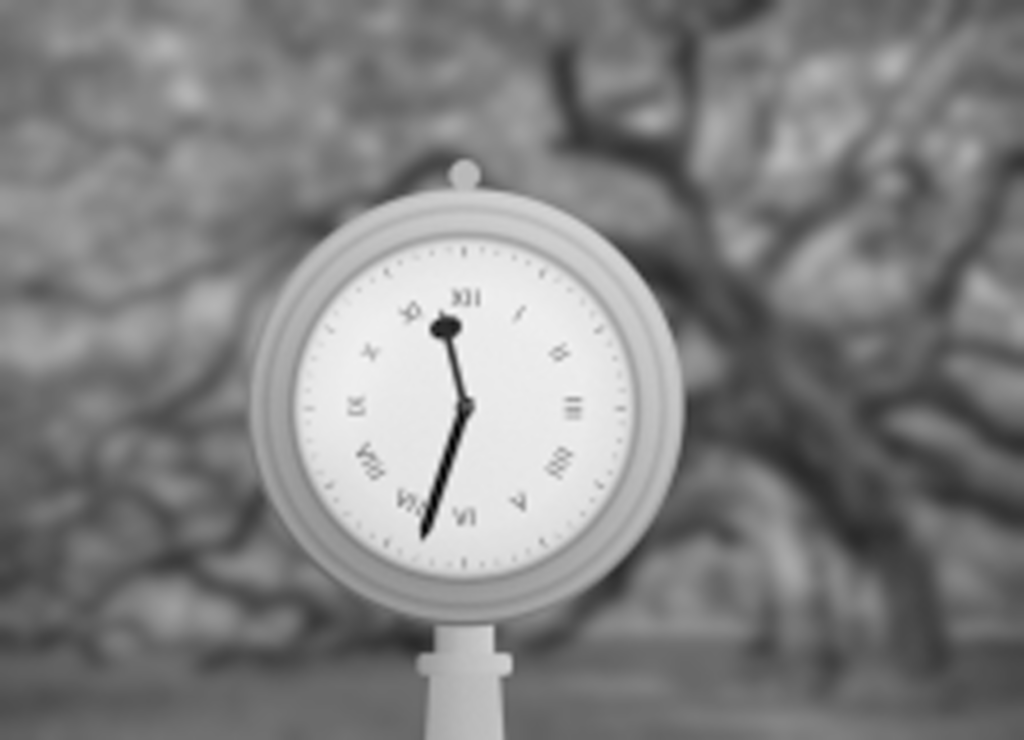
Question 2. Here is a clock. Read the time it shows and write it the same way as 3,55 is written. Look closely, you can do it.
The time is 11,33
